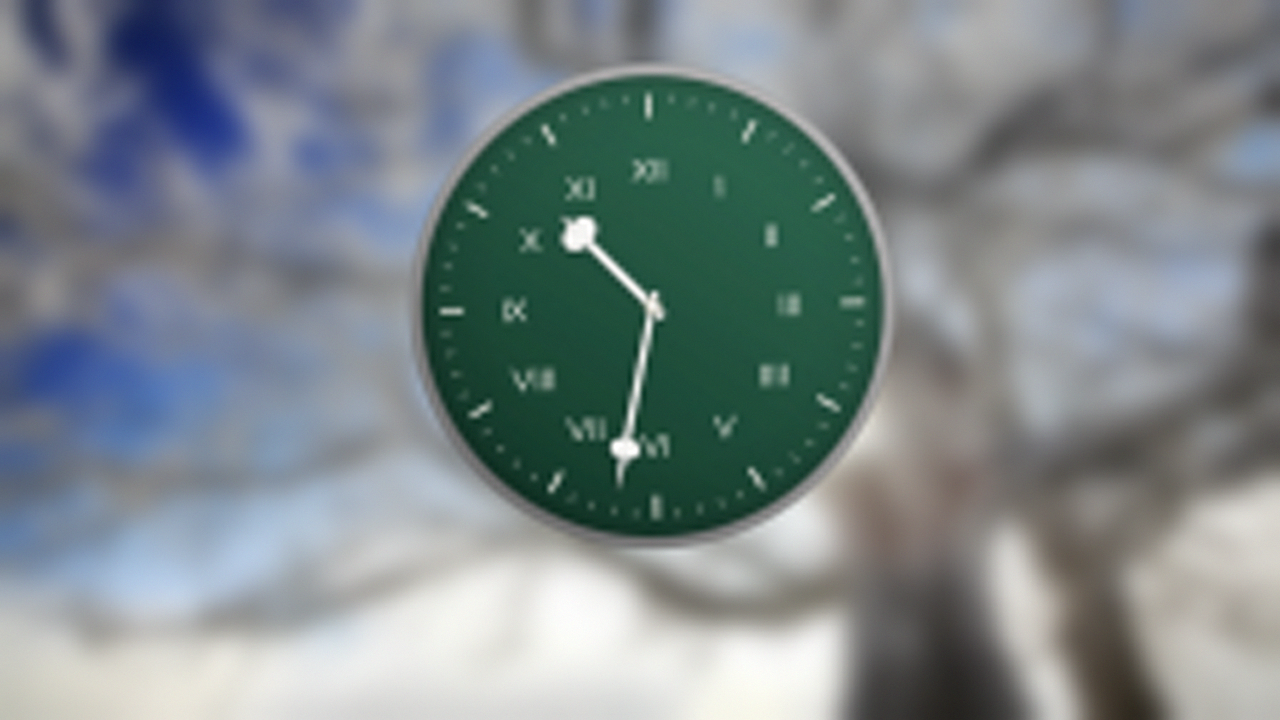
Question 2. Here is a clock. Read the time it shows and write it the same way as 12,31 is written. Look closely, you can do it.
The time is 10,32
